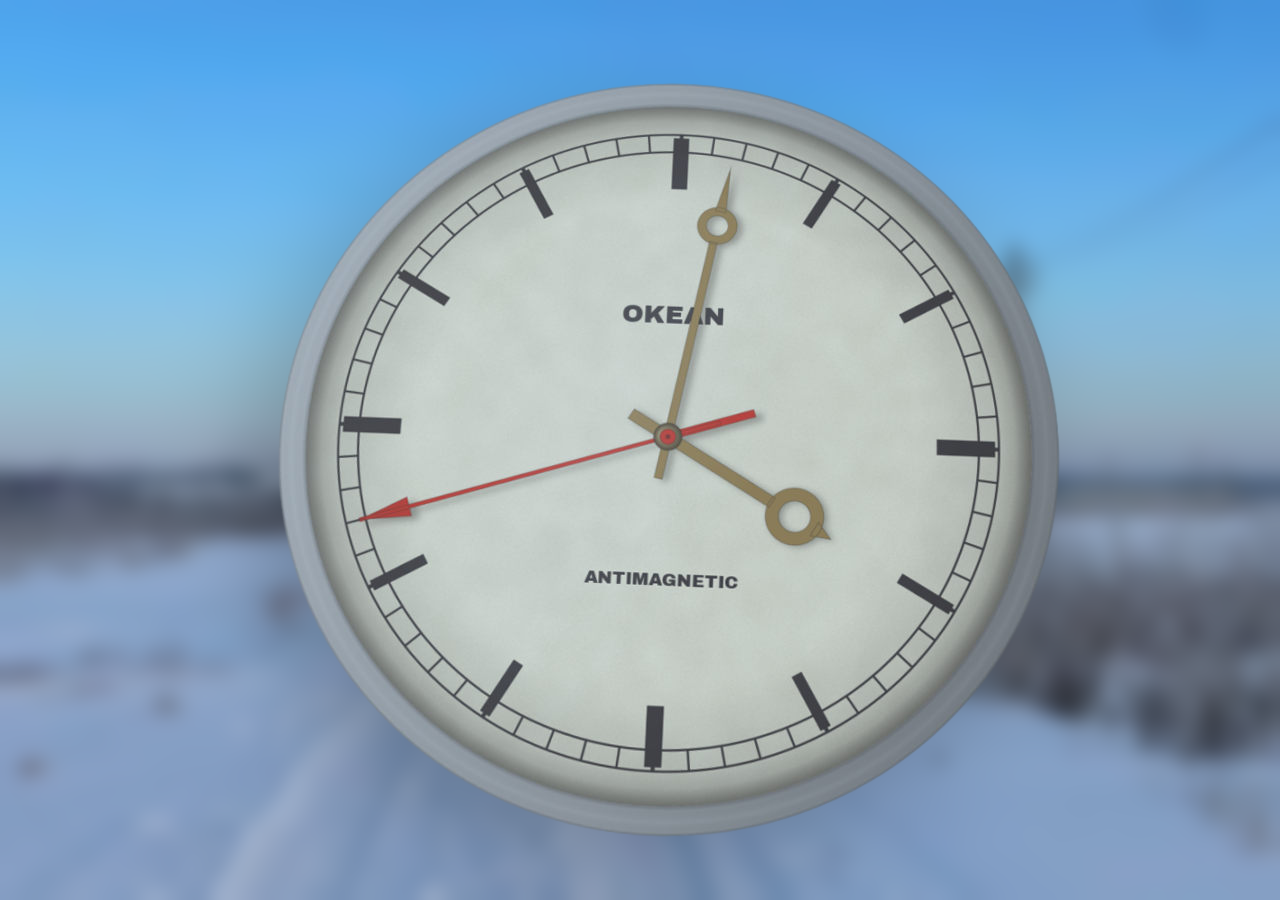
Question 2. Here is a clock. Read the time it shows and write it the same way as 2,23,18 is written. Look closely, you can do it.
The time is 4,01,42
